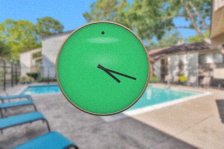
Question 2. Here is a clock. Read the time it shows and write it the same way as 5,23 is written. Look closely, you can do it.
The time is 4,18
